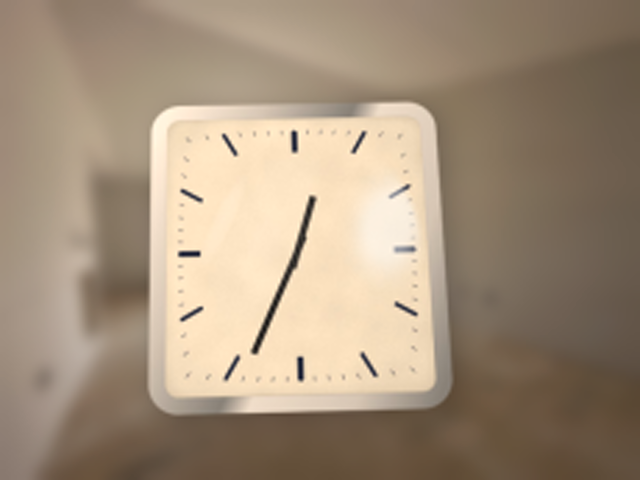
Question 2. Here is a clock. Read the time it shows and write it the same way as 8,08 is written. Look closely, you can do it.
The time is 12,34
